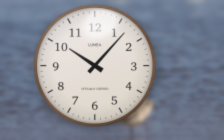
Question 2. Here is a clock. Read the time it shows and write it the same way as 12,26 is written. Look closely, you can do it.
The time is 10,07
